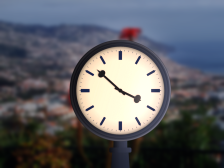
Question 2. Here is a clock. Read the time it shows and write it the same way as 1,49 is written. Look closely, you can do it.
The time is 3,52
